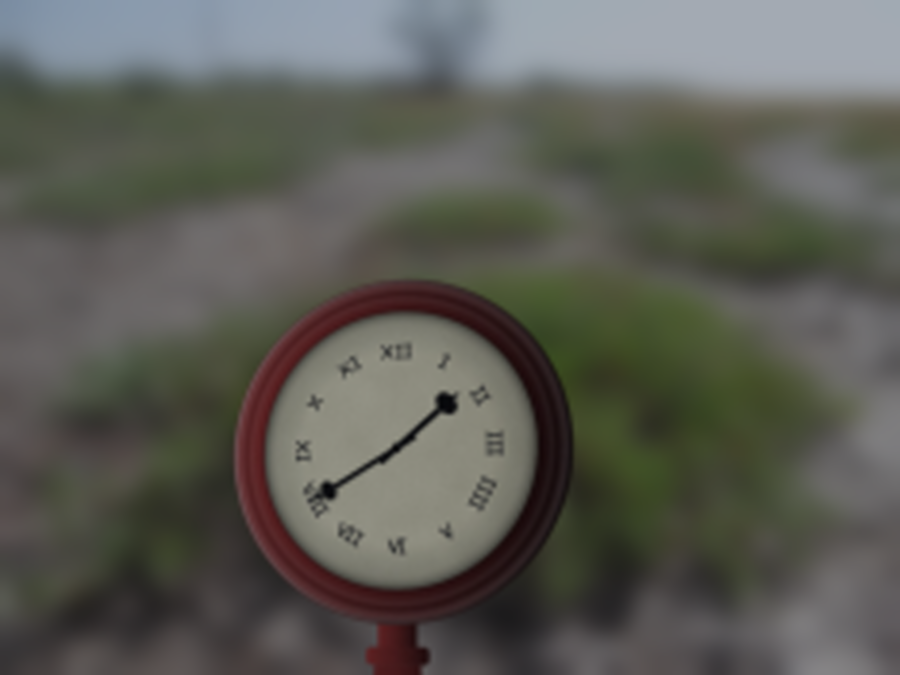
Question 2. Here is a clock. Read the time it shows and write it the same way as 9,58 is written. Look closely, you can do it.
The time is 1,40
